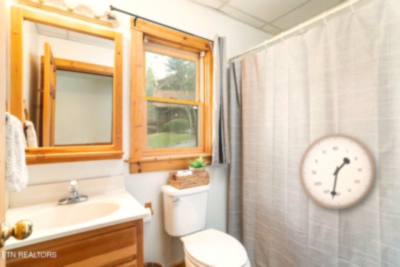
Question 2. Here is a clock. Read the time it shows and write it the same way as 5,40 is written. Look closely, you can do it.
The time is 1,32
